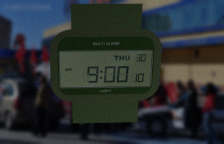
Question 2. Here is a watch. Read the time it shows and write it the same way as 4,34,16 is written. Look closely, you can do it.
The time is 9,00,10
